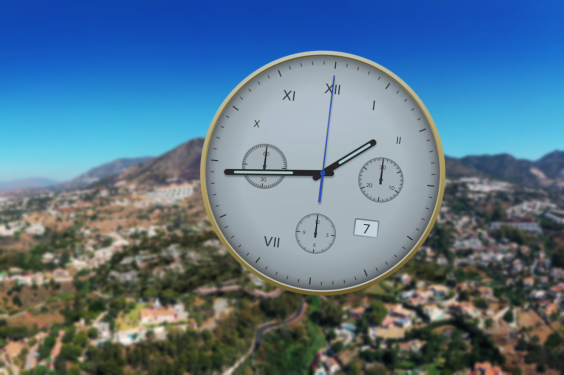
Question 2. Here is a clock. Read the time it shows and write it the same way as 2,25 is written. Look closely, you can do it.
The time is 1,44
